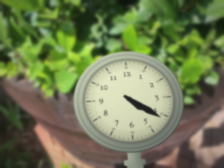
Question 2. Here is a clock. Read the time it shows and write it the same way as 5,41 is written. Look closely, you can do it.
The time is 4,21
